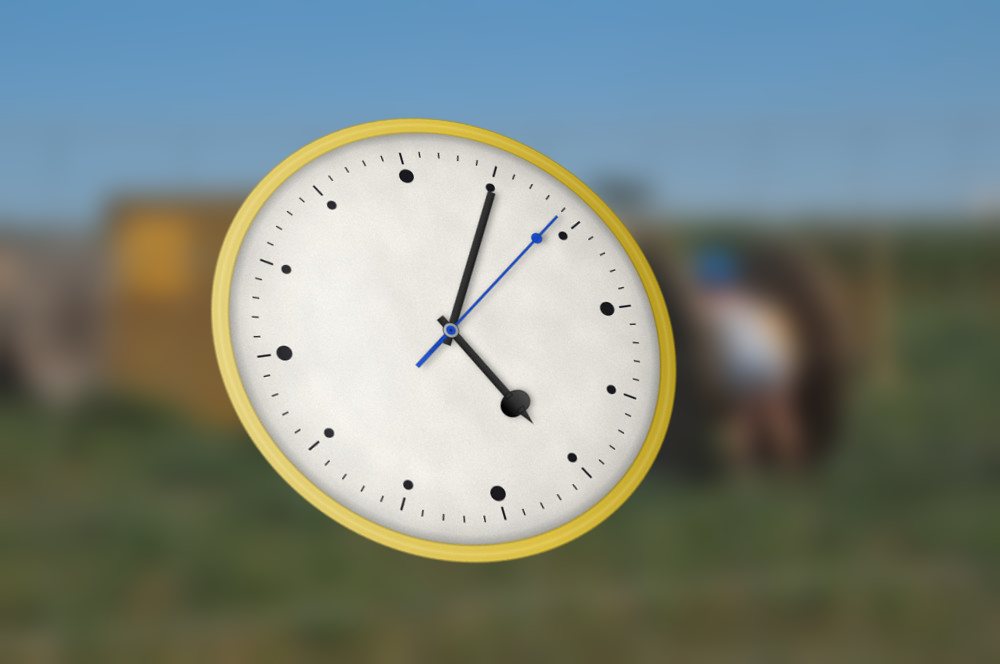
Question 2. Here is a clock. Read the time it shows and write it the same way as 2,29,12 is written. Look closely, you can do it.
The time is 5,05,09
